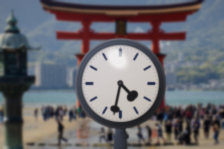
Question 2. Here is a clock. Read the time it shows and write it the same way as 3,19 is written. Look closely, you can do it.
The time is 4,32
